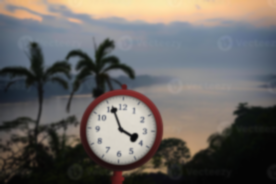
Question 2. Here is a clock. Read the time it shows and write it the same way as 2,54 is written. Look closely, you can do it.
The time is 3,56
